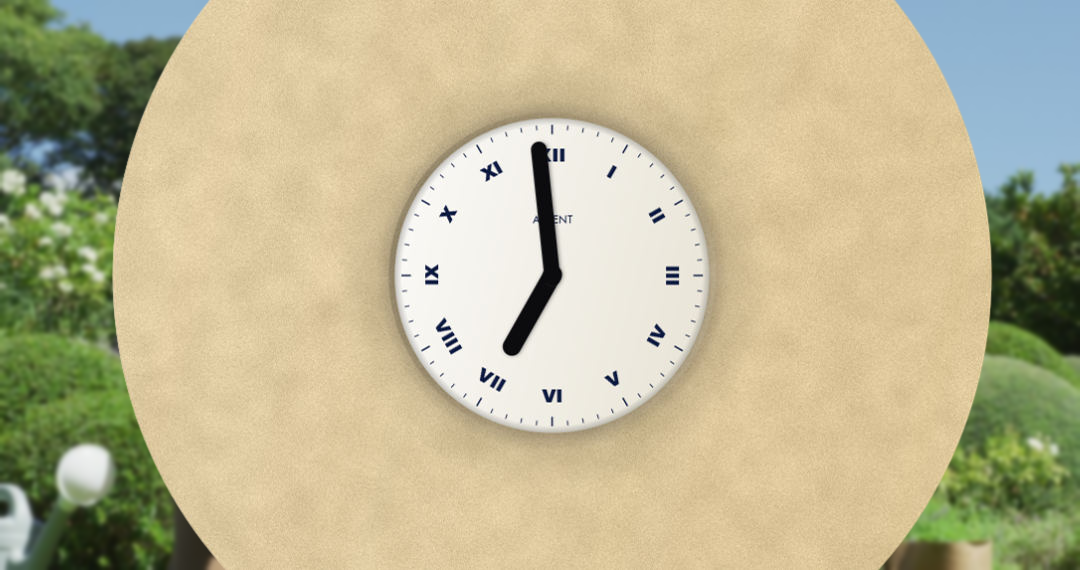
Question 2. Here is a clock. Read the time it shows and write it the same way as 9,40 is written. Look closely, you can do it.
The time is 6,59
